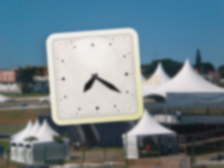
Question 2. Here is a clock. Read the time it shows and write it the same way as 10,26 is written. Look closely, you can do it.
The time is 7,21
